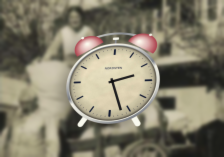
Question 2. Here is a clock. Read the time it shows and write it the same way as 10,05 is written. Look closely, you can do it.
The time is 2,27
